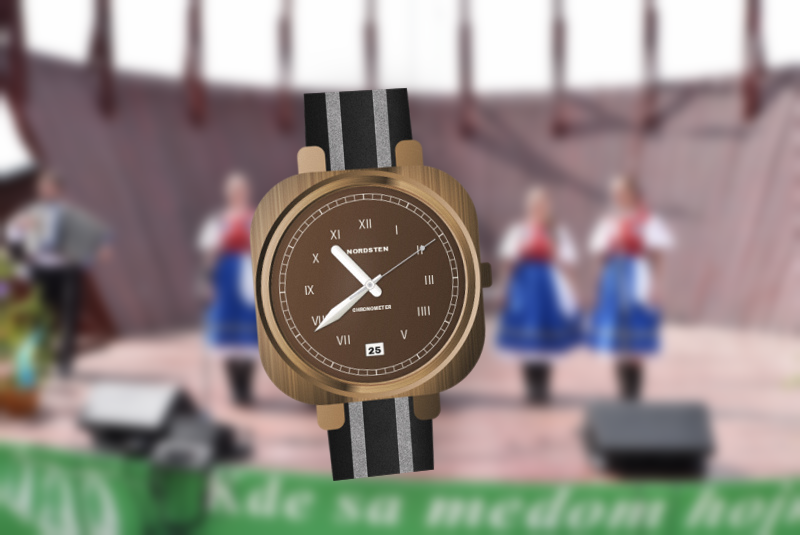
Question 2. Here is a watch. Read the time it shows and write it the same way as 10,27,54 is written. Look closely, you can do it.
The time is 10,39,10
